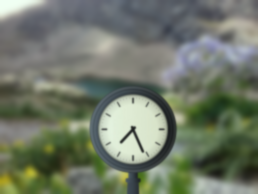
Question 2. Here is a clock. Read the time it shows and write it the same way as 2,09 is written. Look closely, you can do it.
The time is 7,26
